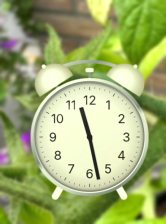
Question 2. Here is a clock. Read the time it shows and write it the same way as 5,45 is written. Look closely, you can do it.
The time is 11,28
